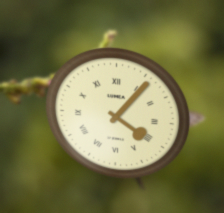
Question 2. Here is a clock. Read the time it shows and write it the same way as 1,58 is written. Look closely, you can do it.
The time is 4,06
